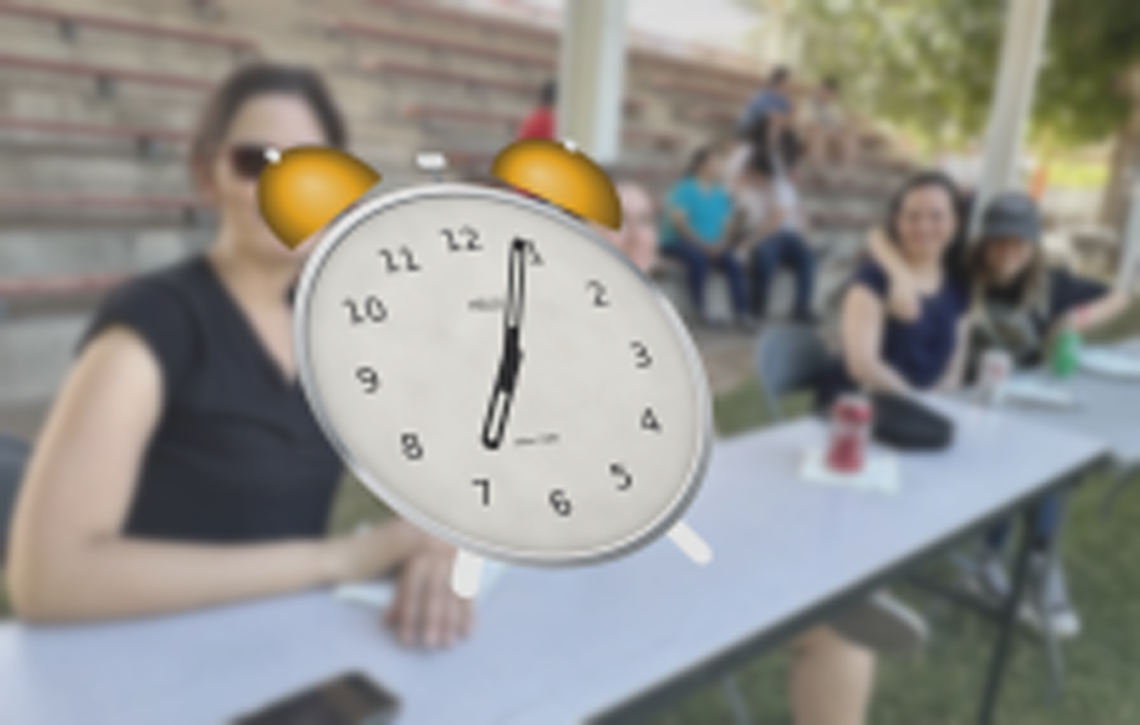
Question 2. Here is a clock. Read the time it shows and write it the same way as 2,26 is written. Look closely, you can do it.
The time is 7,04
